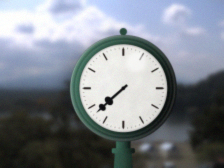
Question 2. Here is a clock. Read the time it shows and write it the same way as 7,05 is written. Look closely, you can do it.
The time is 7,38
